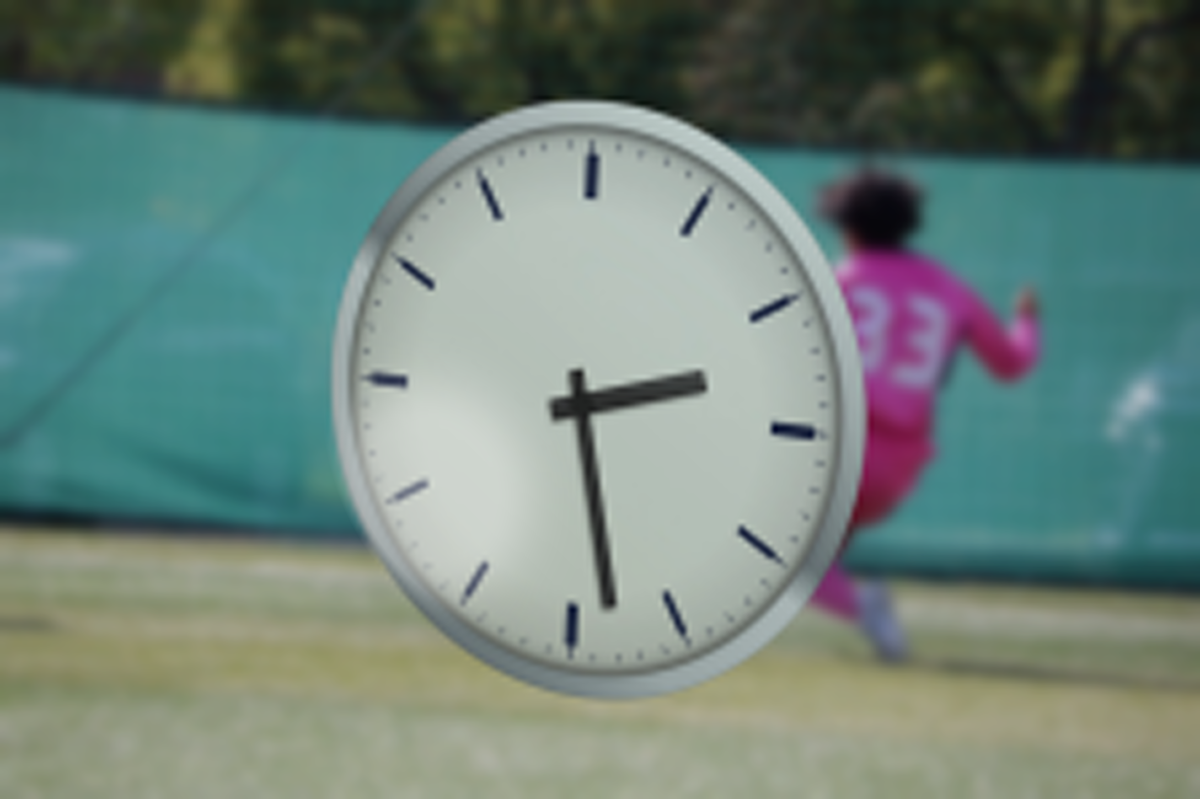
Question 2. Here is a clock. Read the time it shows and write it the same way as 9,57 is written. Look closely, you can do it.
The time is 2,28
